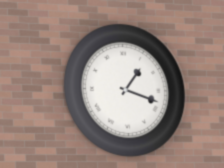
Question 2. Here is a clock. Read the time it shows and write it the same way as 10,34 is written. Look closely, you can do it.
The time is 1,18
